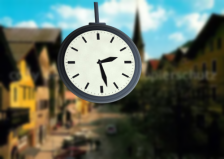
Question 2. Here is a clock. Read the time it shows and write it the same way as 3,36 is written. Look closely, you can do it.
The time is 2,28
